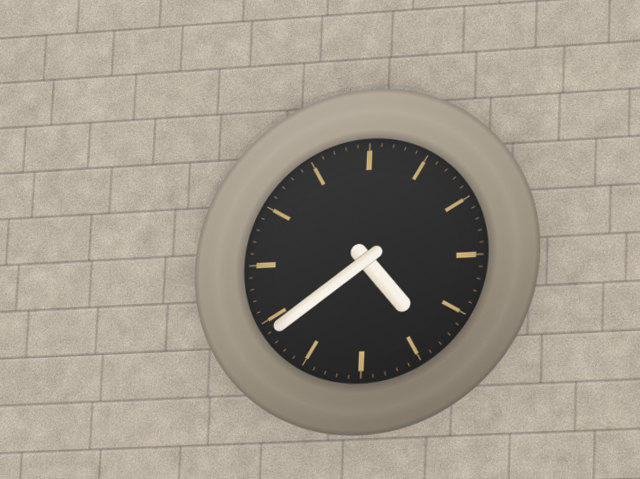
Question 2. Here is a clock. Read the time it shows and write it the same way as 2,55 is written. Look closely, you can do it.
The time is 4,39
